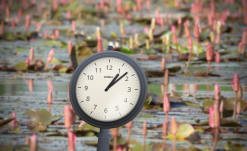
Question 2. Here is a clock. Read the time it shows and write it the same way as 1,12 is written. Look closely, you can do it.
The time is 1,08
